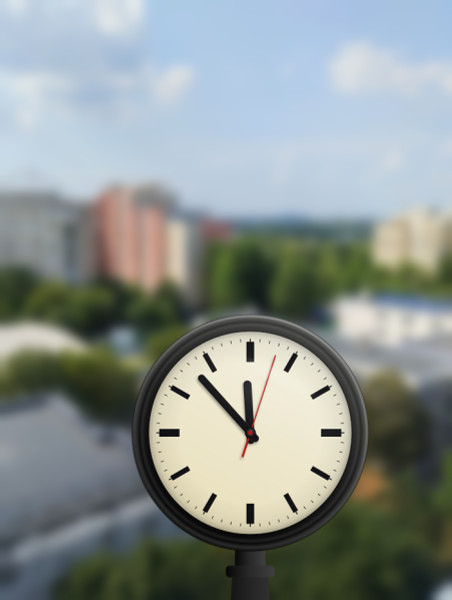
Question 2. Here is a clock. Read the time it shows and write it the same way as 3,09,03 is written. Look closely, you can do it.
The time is 11,53,03
